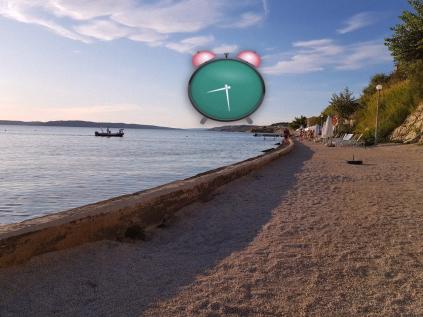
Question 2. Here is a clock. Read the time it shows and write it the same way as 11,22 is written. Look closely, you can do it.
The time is 8,29
